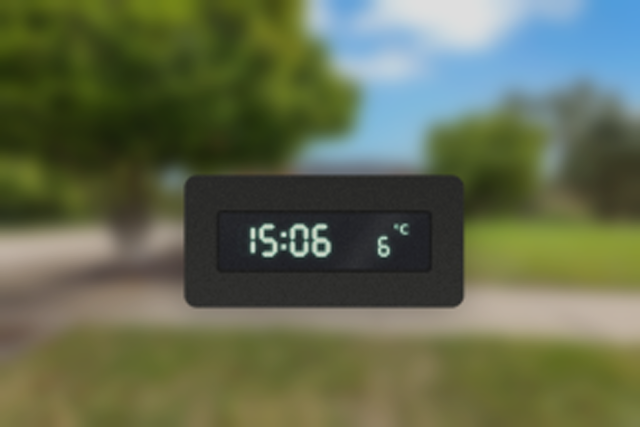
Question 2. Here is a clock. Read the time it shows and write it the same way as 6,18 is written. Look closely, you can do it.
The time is 15,06
